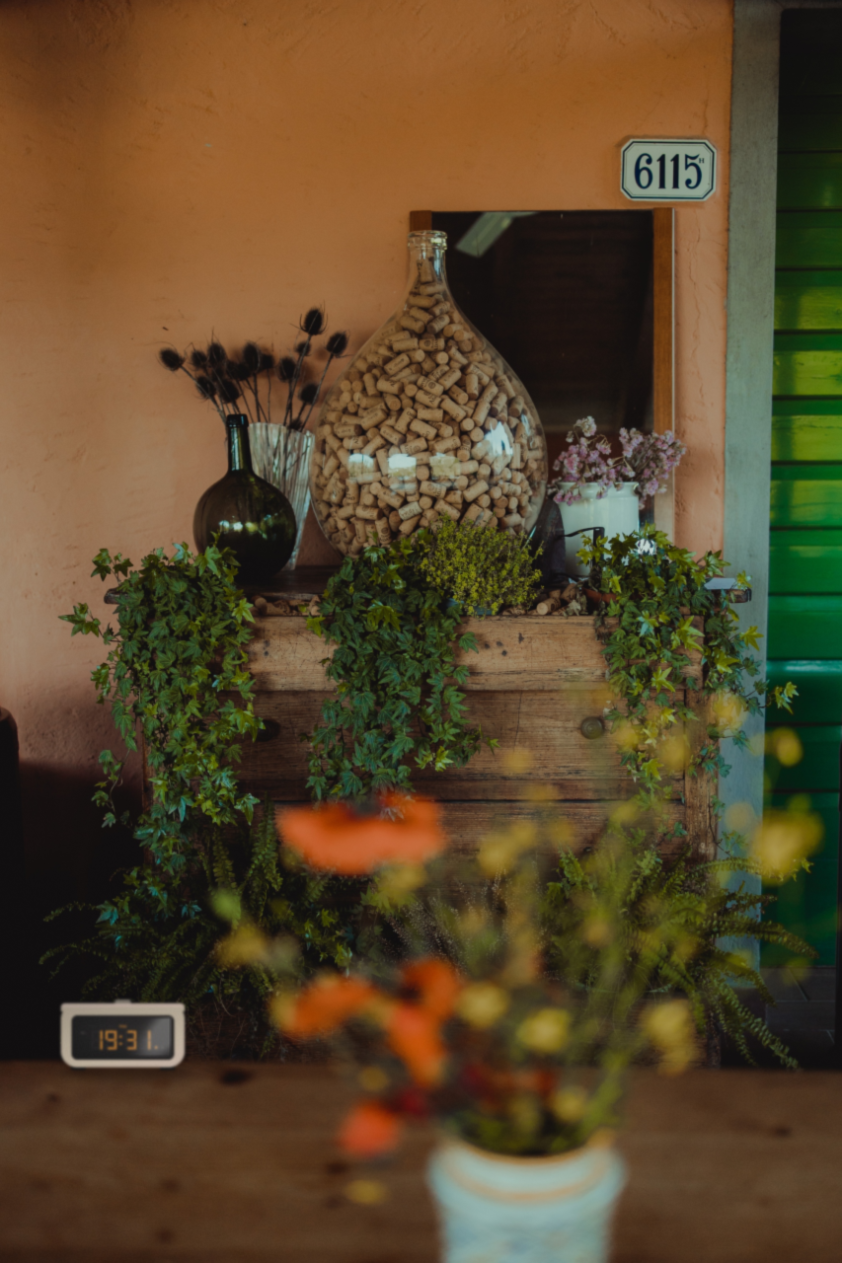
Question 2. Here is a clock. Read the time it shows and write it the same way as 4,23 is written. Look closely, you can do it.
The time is 19,31
